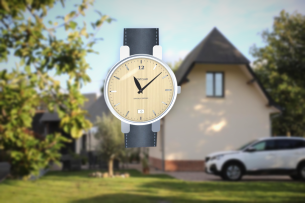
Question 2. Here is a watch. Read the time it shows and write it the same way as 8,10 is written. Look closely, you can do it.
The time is 11,08
